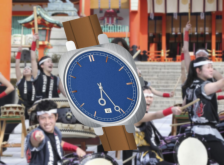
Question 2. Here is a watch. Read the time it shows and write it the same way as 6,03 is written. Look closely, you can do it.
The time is 6,26
